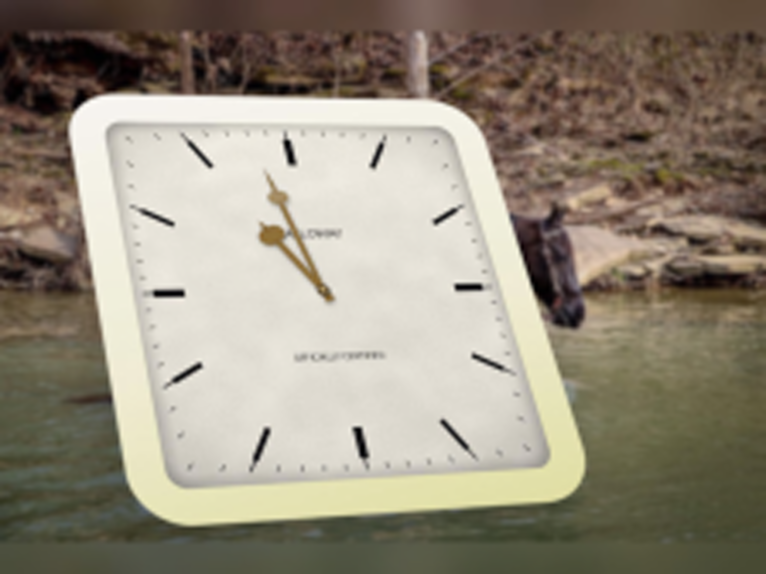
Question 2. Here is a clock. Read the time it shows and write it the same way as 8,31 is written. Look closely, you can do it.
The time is 10,58
